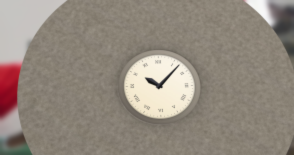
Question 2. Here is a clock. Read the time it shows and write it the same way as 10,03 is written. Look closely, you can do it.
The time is 10,07
